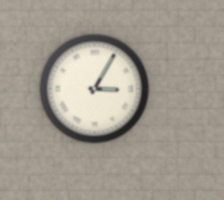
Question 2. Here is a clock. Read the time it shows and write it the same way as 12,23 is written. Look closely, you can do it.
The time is 3,05
